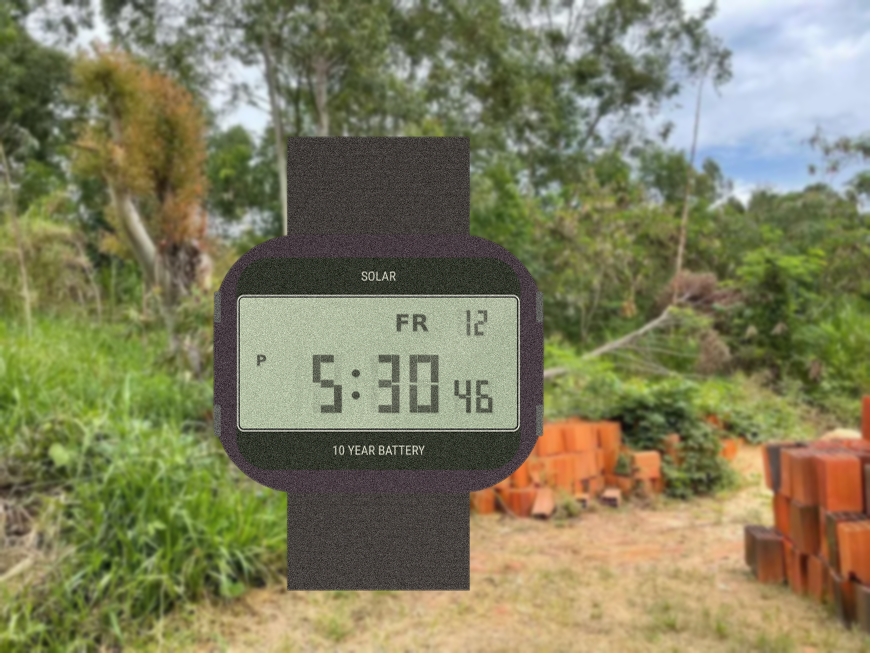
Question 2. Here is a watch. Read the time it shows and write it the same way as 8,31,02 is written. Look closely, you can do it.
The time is 5,30,46
